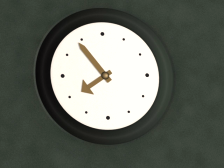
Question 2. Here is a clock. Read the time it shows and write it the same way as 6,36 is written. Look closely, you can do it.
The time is 7,54
